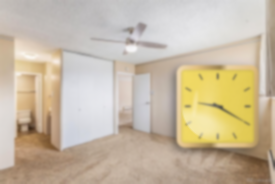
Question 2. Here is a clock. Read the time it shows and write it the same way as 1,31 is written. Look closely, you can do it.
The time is 9,20
